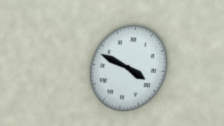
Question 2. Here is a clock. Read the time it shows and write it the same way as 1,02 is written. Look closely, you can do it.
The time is 3,48
